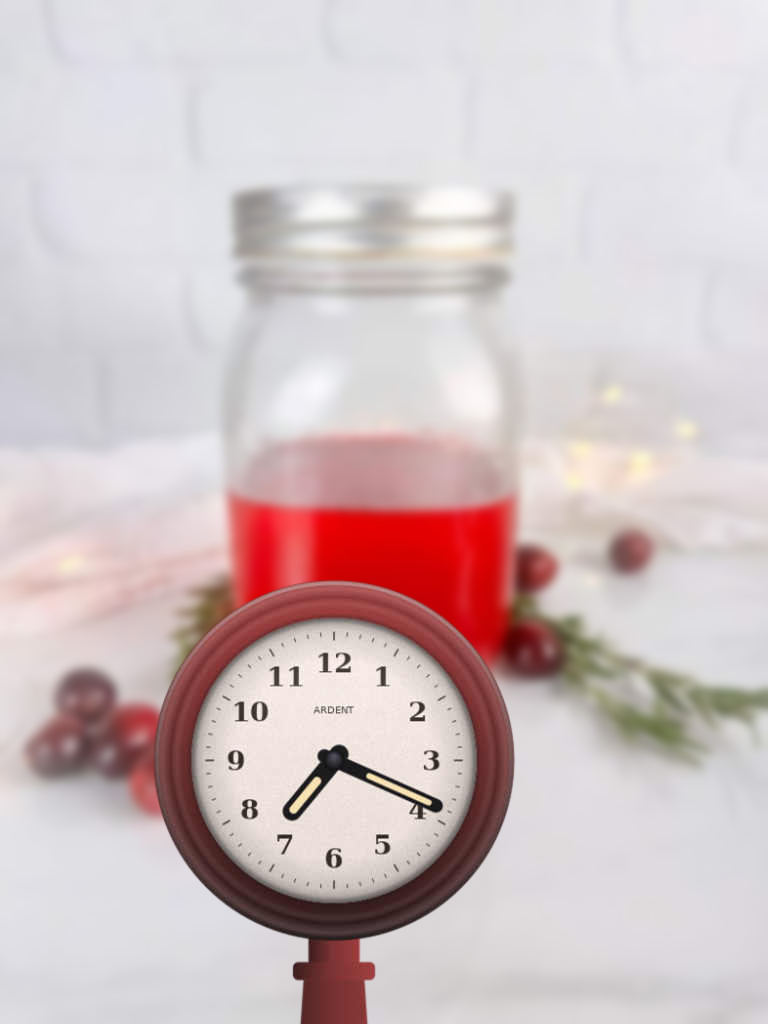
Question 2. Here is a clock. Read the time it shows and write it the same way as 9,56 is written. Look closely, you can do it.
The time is 7,19
